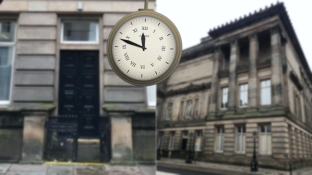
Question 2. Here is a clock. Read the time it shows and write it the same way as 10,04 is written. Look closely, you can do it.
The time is 11,48
